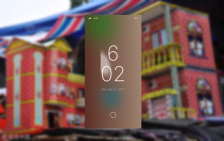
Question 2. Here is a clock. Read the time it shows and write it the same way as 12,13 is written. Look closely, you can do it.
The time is 6,02
